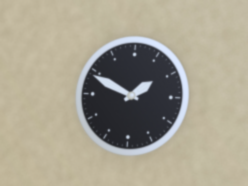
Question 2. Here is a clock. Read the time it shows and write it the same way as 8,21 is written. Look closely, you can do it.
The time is 1,49
